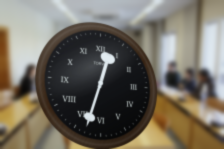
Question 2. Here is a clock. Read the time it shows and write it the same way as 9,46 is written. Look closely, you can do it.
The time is 12,33
